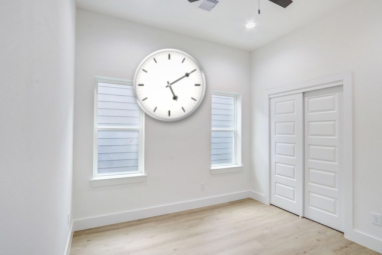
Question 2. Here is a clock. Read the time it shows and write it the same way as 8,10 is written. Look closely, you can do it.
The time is 5,10
